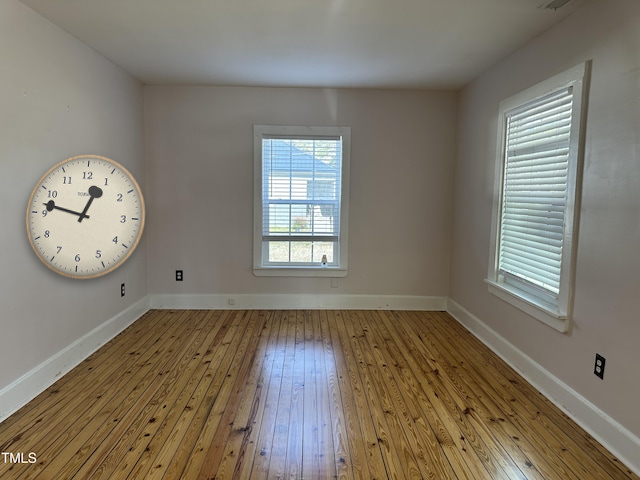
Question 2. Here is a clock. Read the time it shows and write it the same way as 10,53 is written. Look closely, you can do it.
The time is 12,47
